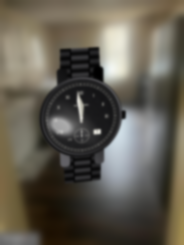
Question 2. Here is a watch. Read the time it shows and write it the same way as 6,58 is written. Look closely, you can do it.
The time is 11,59
